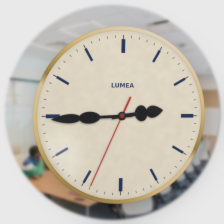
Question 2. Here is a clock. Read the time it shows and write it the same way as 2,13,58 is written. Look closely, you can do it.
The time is 2,44,34
